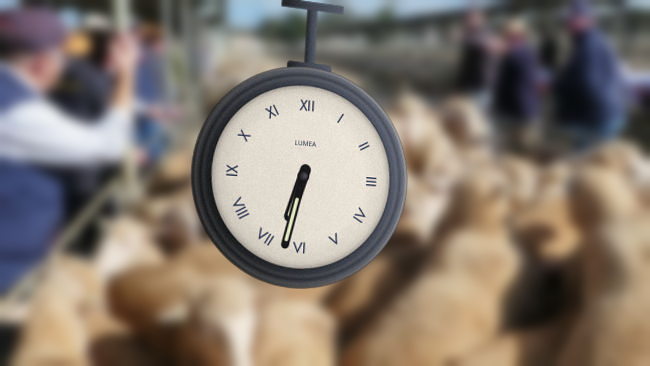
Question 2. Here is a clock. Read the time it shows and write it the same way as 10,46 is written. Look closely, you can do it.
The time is 6,32
